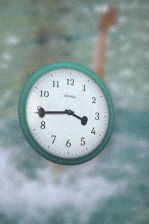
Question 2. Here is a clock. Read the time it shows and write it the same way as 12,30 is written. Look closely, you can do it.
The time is 3,44
